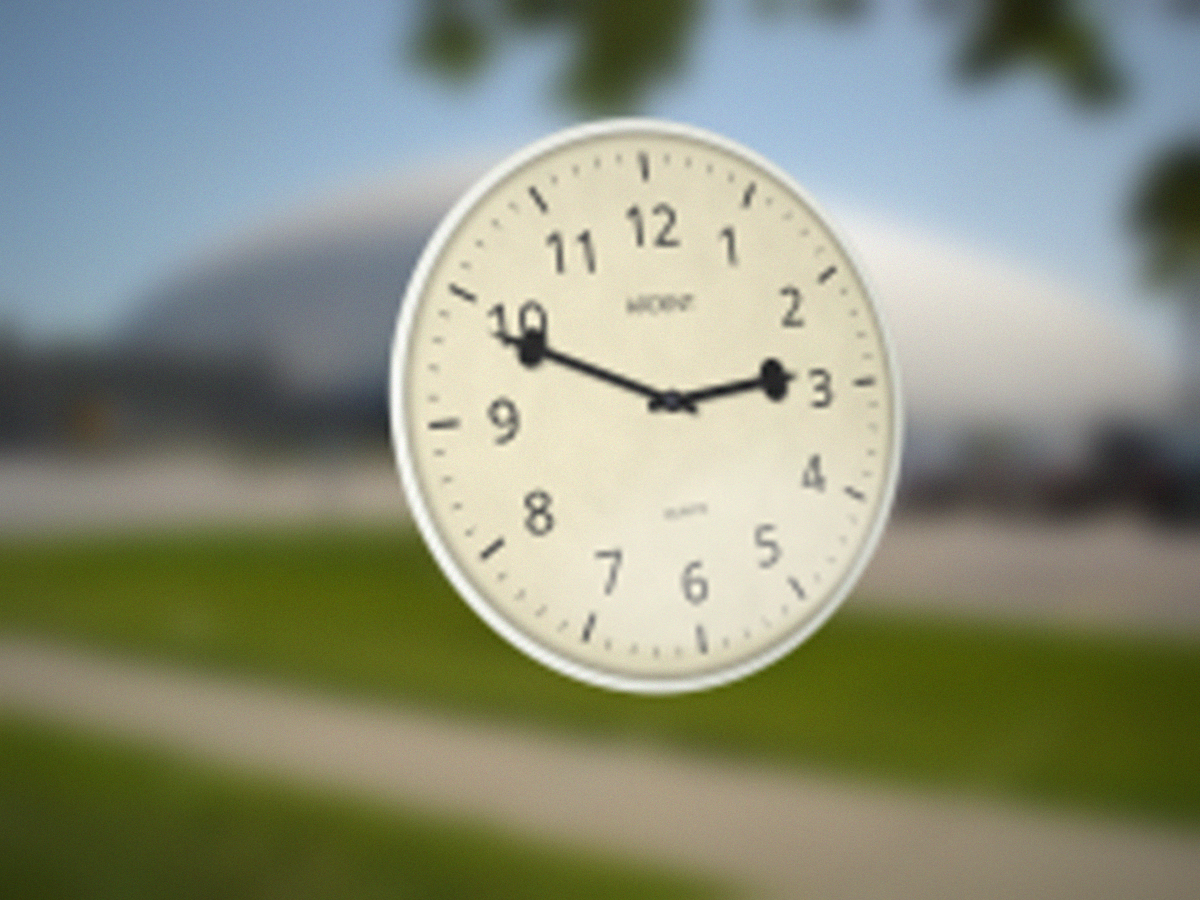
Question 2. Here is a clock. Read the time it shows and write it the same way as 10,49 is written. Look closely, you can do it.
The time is 2,49
